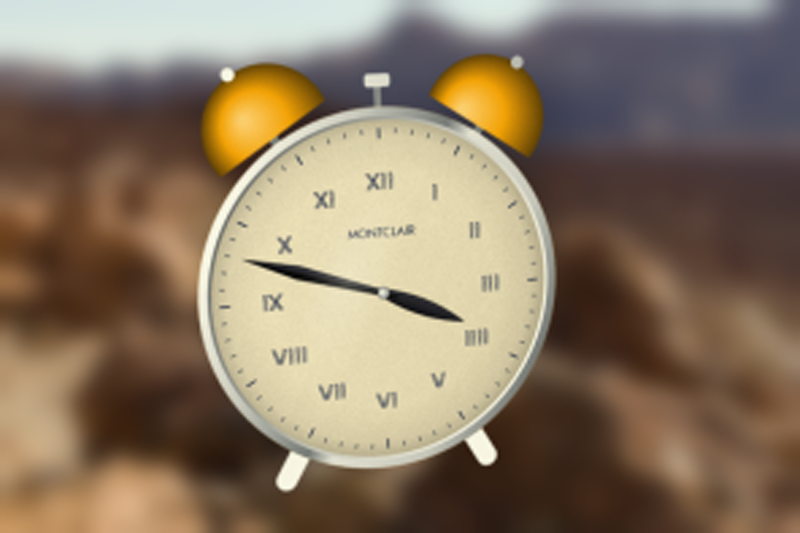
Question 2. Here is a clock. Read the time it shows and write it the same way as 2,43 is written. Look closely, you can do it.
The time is 3,48
